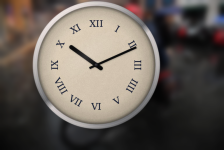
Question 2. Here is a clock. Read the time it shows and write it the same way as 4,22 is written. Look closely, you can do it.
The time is 10,11
